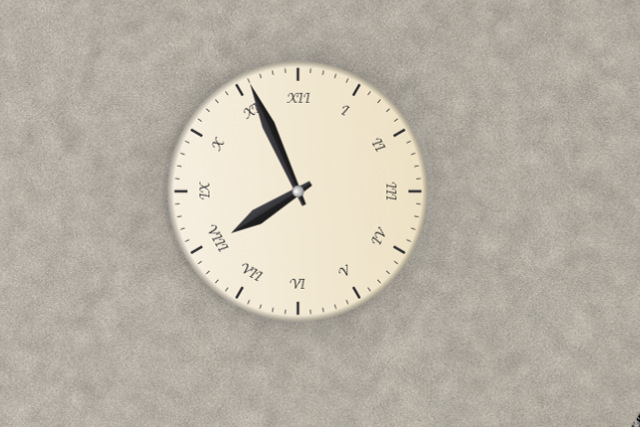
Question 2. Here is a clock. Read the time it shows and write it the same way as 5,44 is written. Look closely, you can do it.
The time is 7,56
